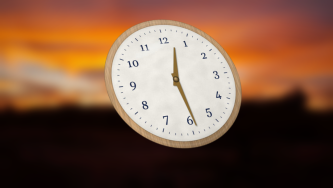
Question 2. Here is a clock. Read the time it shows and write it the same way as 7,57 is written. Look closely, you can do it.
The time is 12,29
